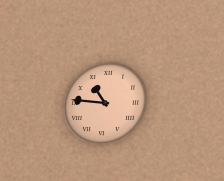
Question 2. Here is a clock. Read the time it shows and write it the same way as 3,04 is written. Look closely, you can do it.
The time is 10,46
